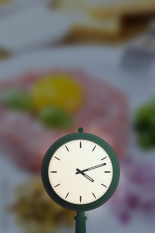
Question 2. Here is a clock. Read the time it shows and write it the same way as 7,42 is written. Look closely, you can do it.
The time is 4,12
